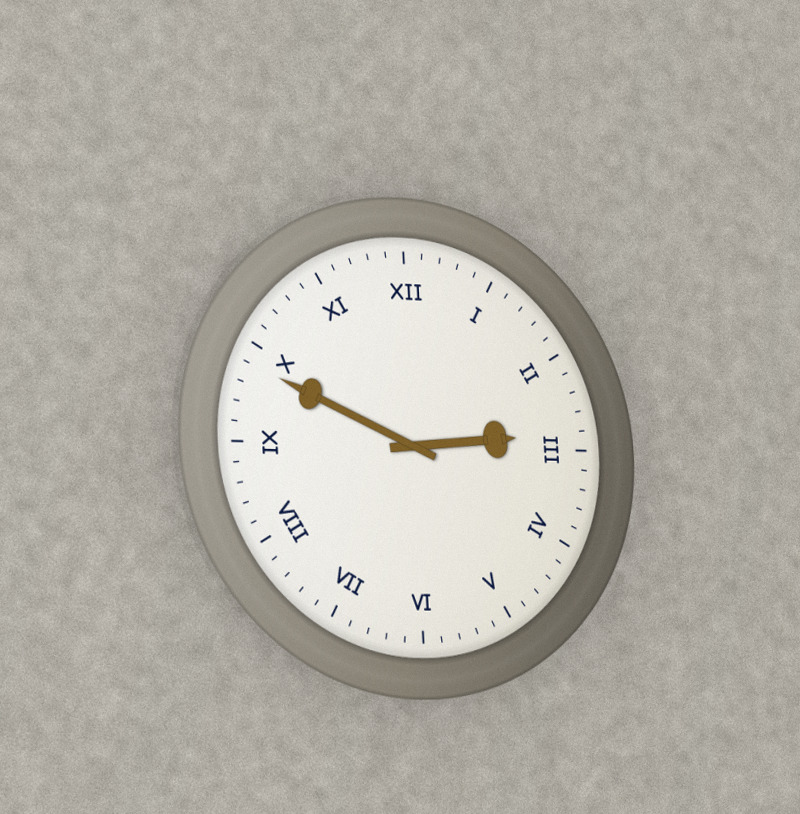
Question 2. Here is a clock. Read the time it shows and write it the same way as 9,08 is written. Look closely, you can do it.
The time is 2,49
